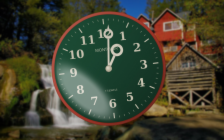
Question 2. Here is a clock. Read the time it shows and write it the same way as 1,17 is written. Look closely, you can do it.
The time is 1,01
